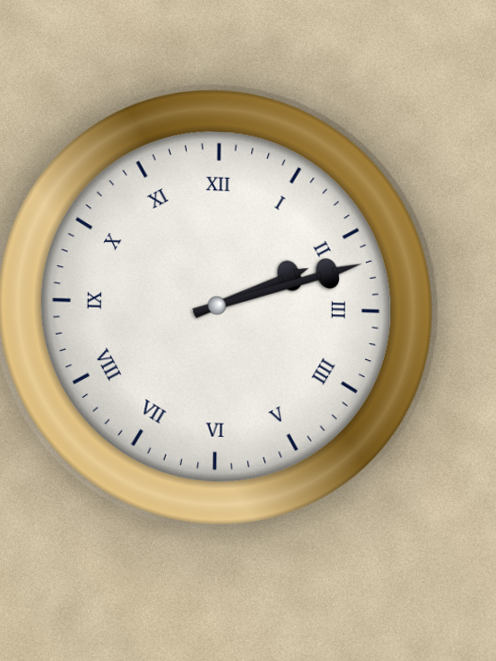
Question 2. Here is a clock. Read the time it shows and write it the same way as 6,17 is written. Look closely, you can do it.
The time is 2,12
